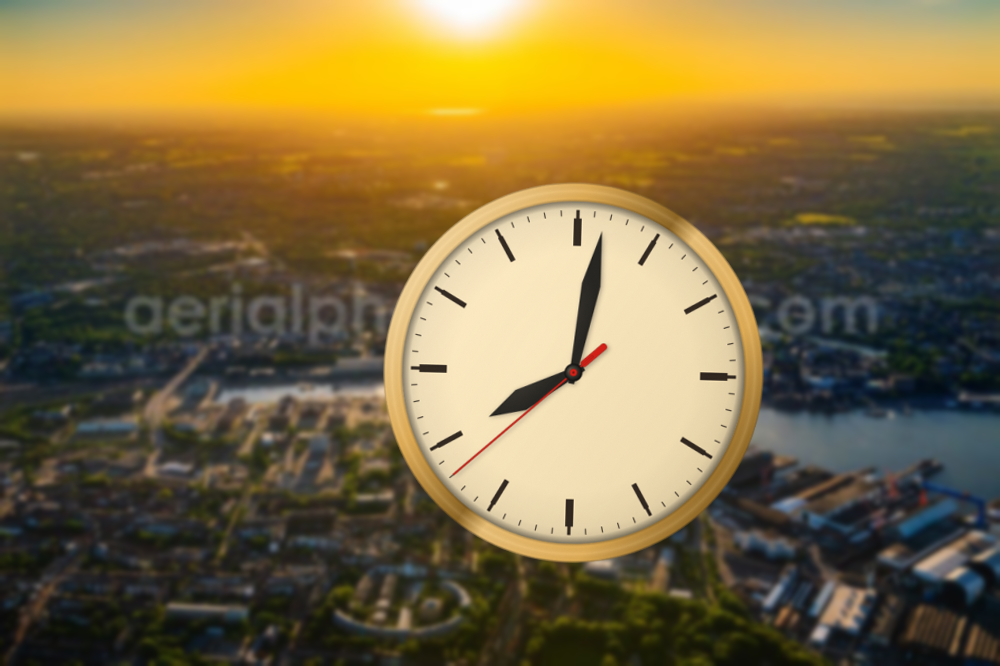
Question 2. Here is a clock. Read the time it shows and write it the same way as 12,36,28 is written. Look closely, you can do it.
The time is 8,01,38
